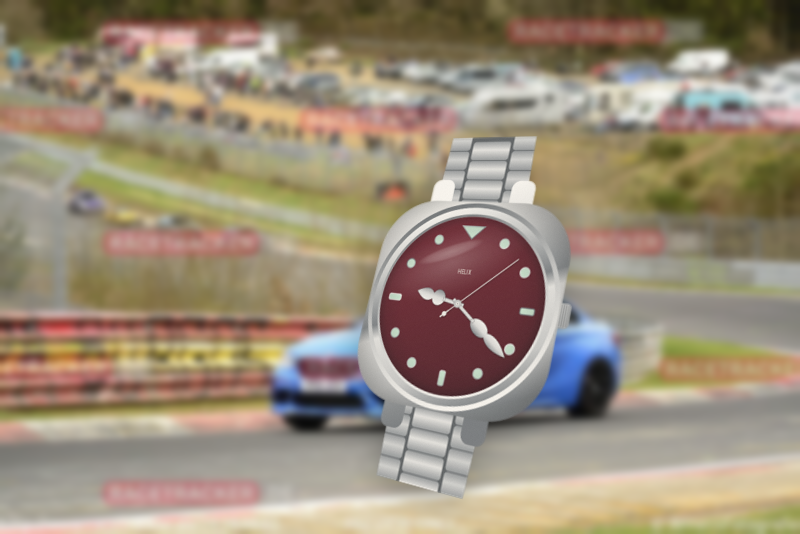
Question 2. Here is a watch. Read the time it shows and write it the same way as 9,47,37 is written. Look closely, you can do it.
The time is 9,21,08
